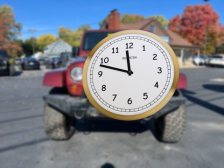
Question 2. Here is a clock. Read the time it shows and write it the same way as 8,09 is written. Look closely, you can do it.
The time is 11,48
